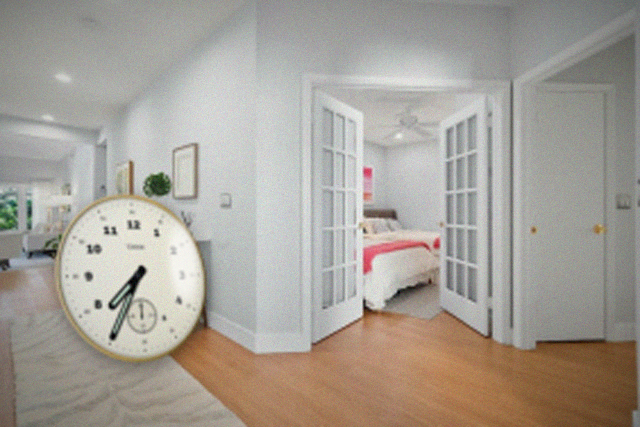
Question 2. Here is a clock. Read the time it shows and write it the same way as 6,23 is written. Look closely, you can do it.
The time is 7,35
